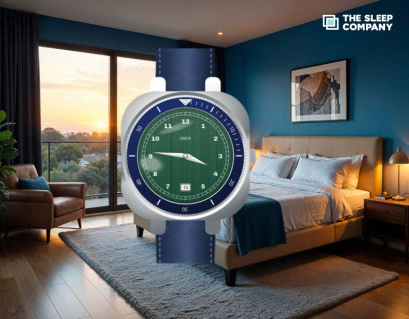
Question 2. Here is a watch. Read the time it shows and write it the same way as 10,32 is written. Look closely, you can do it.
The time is 3,46
